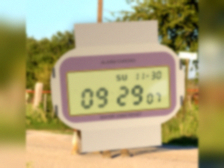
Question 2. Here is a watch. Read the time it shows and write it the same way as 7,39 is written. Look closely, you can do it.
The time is 9,29
